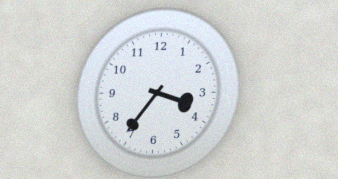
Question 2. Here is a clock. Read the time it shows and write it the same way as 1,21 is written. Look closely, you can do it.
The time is 3,36
